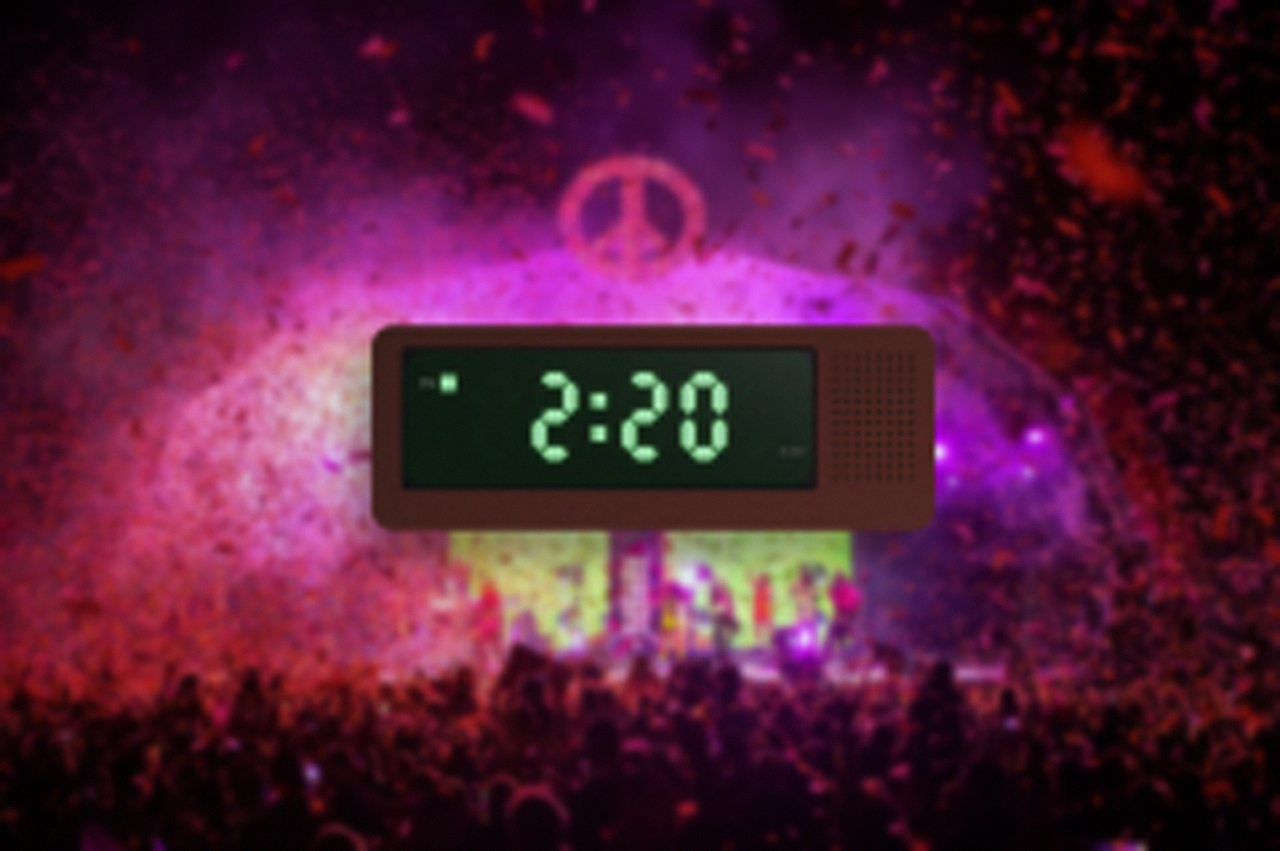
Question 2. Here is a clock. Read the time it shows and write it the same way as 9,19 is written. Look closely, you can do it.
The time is 2,20
